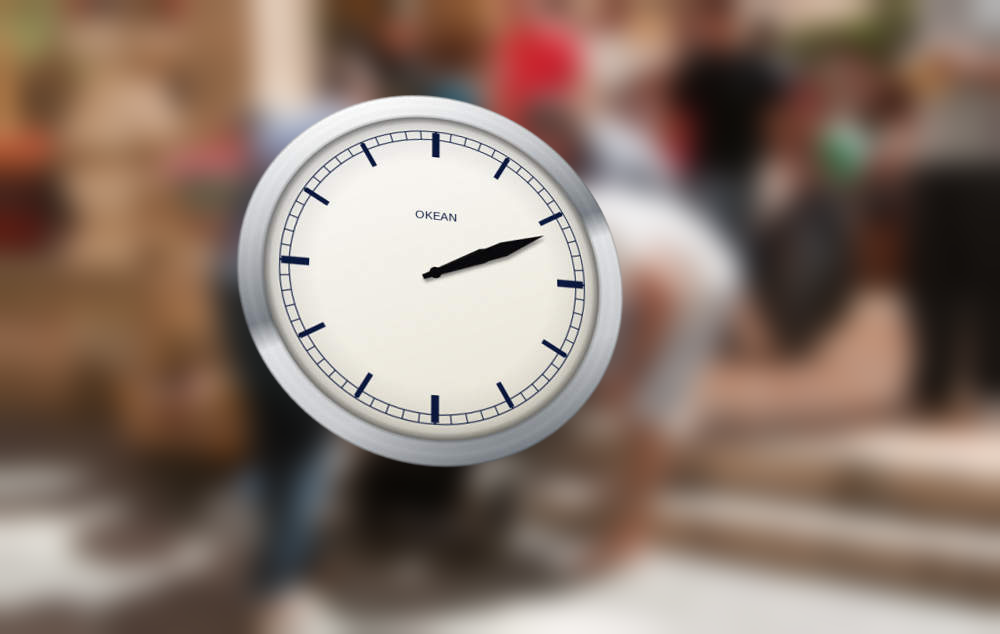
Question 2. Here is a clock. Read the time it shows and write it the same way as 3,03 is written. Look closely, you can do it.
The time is 2,11
